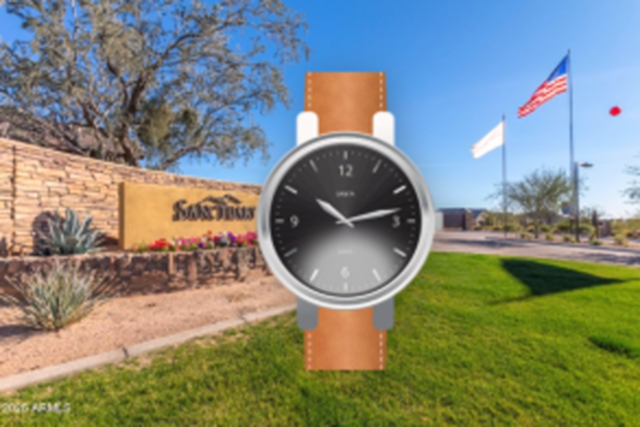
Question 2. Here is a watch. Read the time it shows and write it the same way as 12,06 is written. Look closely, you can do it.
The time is 10,13
